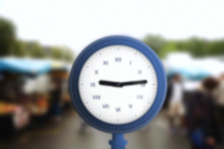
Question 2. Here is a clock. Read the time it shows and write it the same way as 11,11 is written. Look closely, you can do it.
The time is 9,14
